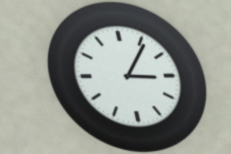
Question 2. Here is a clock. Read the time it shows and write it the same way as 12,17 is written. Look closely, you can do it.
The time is 3,06
